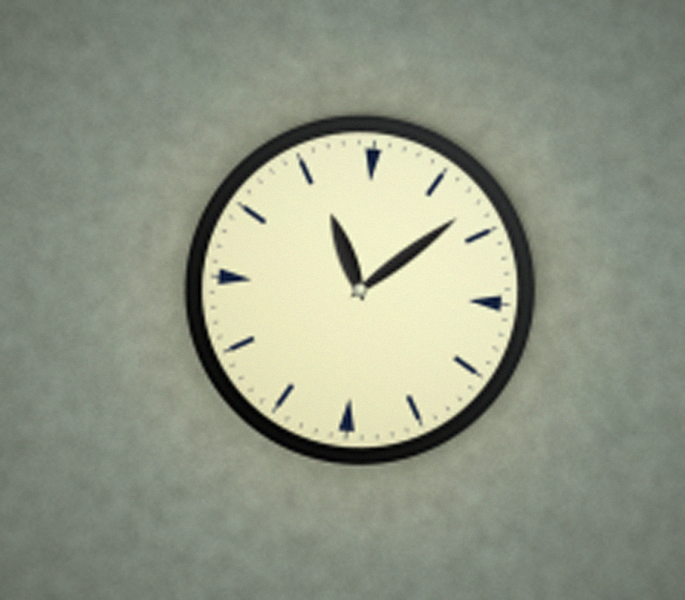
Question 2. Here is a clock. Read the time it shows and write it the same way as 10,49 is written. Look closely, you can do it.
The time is 11,08
